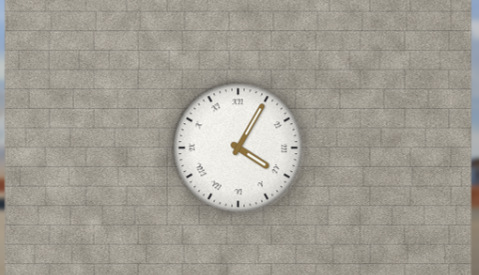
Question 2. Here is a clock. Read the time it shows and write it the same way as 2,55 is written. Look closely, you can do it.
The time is 4,05
